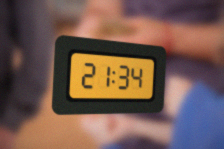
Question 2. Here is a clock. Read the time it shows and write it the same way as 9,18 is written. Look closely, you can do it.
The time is 21,34
